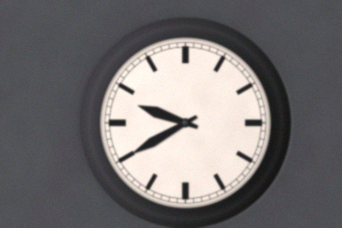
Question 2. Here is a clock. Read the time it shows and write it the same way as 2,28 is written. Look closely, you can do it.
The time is 9,40
